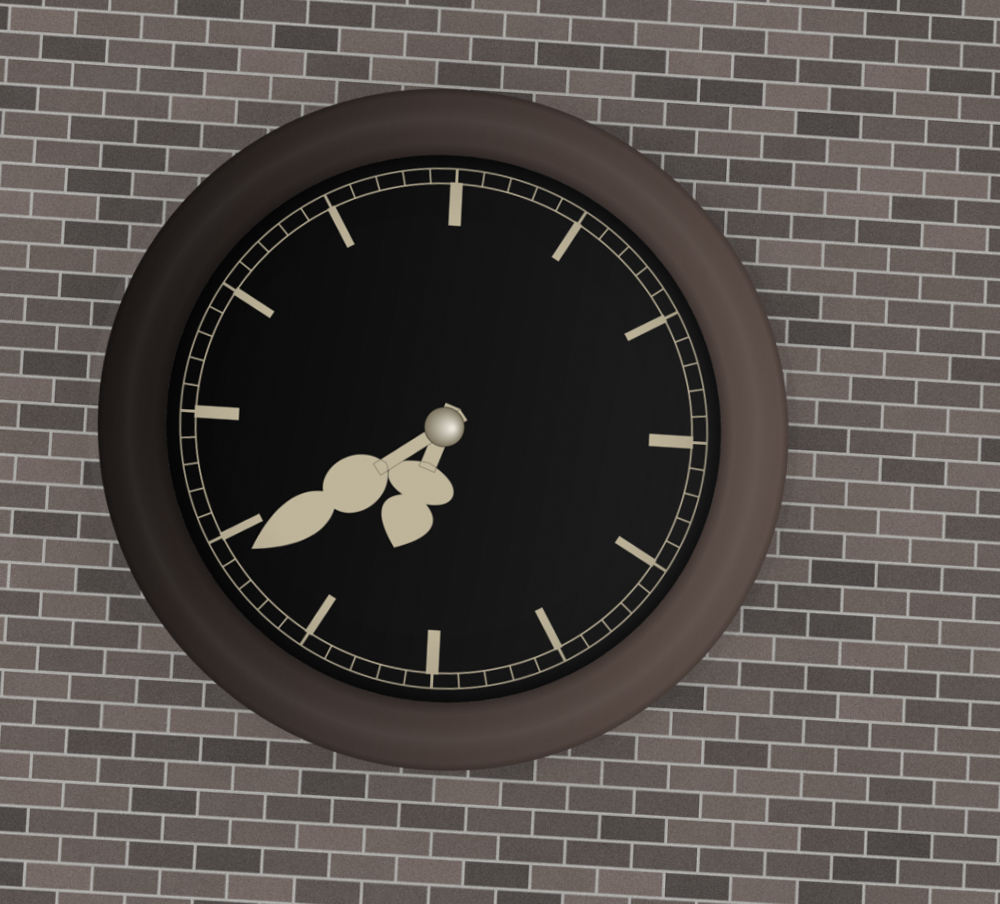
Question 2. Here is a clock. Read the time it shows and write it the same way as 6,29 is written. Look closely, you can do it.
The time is 6,39
